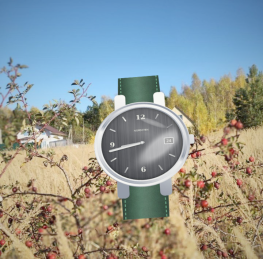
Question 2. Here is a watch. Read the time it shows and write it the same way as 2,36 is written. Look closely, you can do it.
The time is 8,43
